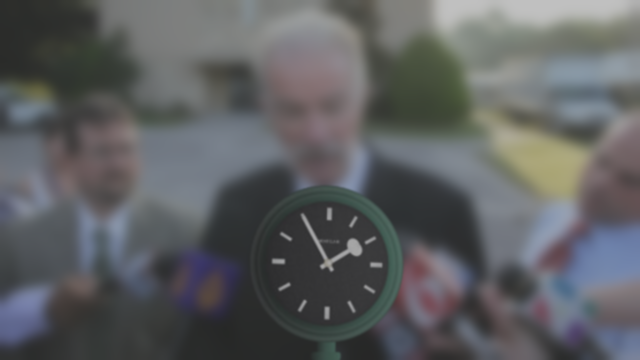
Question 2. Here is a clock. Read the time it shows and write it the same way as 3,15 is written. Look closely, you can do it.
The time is 1,55
